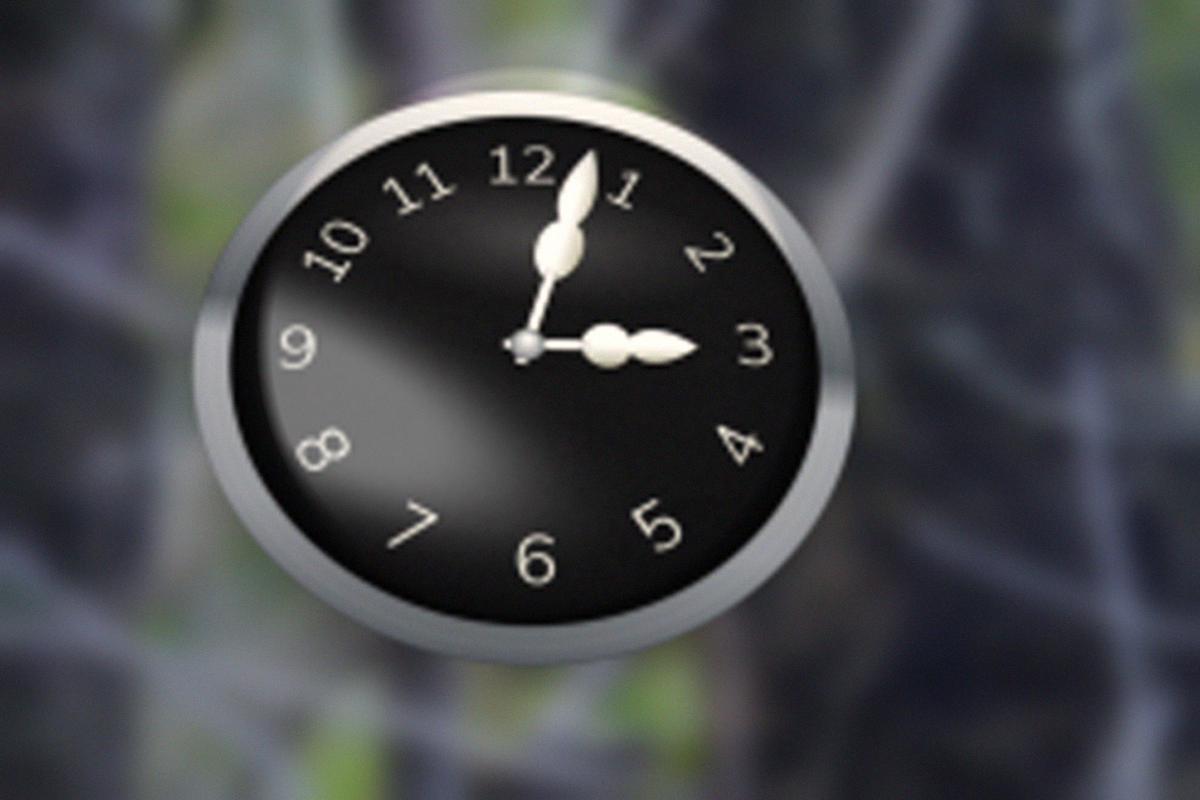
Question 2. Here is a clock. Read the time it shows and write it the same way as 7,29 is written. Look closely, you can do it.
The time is 3,03
